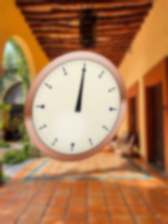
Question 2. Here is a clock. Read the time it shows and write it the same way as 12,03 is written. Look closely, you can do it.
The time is 12,00
